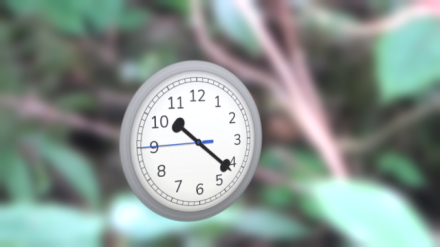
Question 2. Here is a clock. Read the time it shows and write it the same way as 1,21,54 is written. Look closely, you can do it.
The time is 10,21,45
